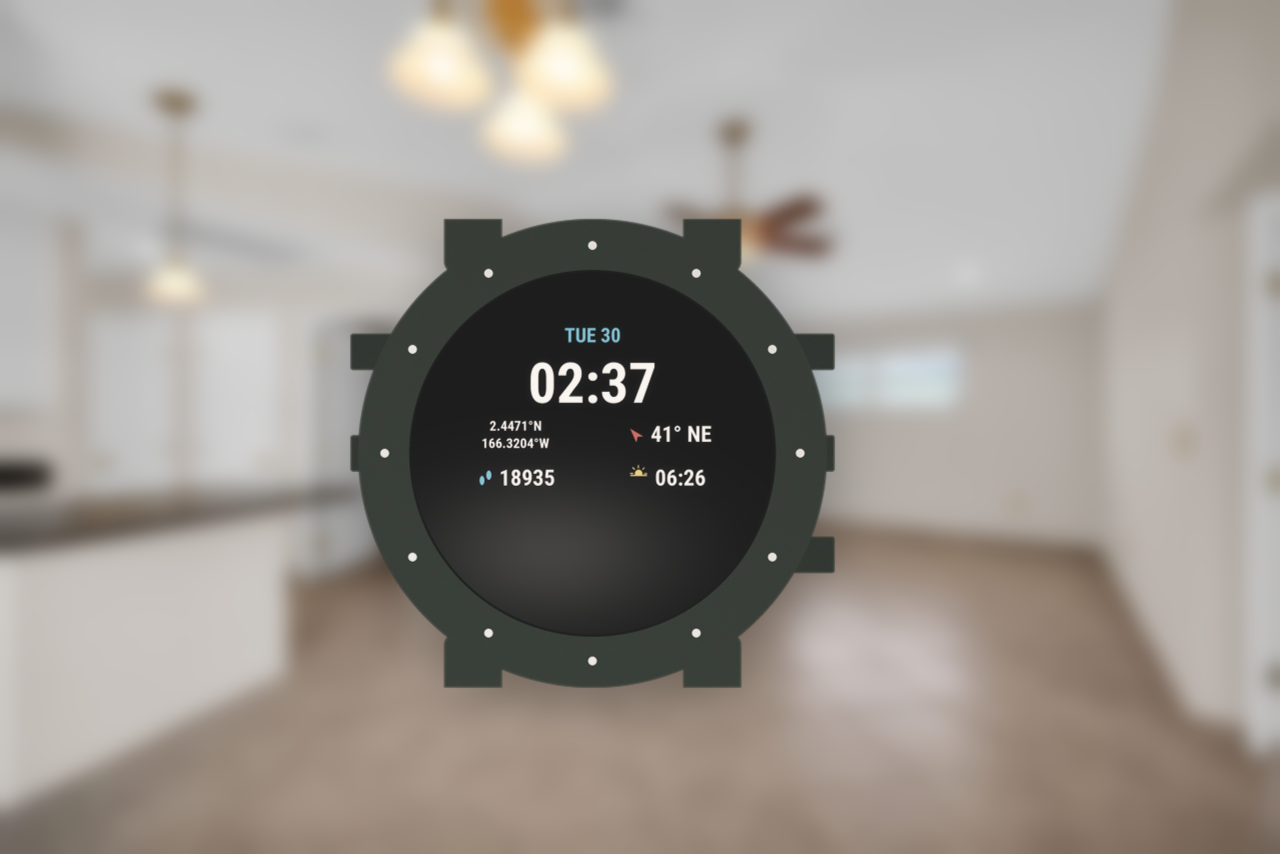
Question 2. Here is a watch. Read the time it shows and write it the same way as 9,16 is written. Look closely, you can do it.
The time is 2,37
